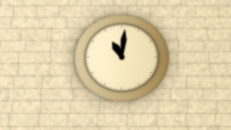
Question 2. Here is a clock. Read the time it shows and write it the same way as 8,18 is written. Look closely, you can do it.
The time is 11,01
